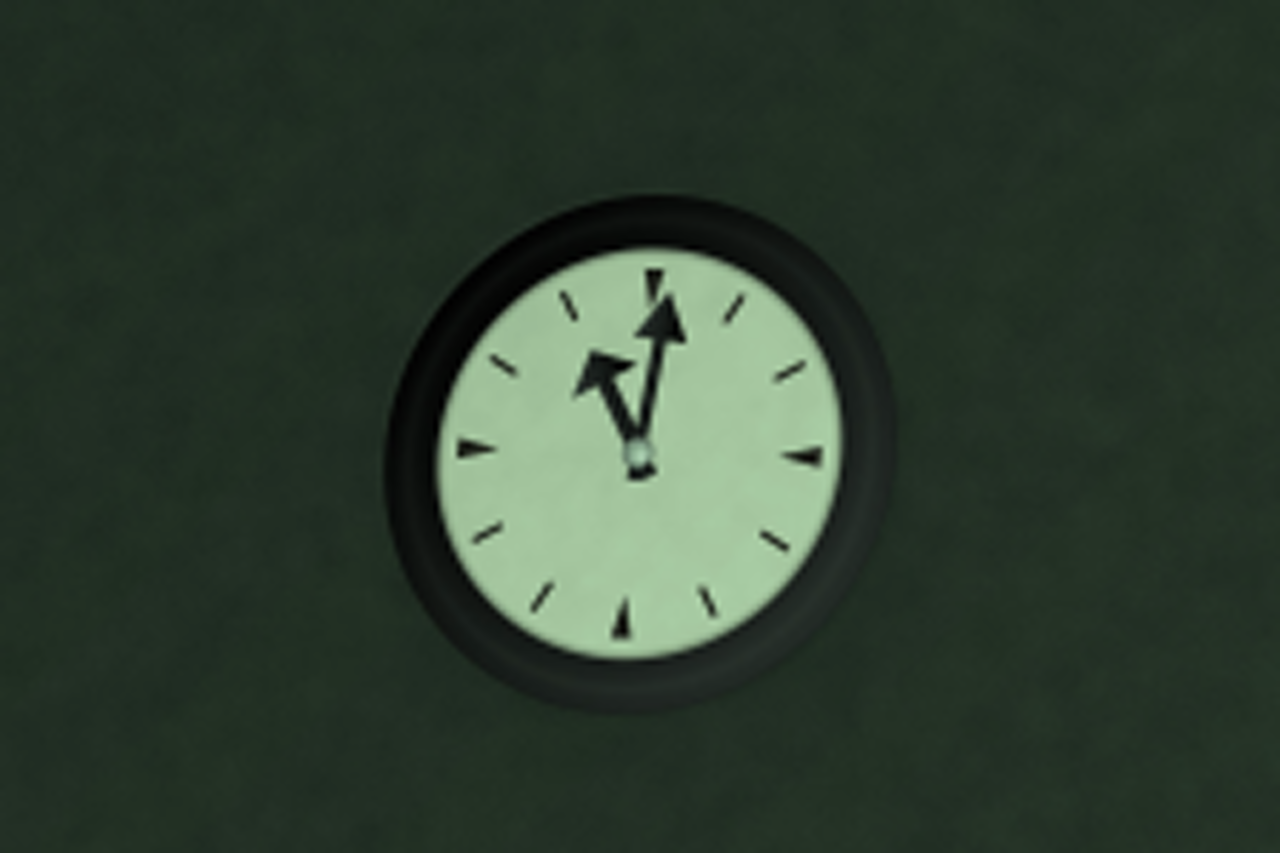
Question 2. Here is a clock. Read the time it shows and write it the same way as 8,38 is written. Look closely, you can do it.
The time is 11,01
